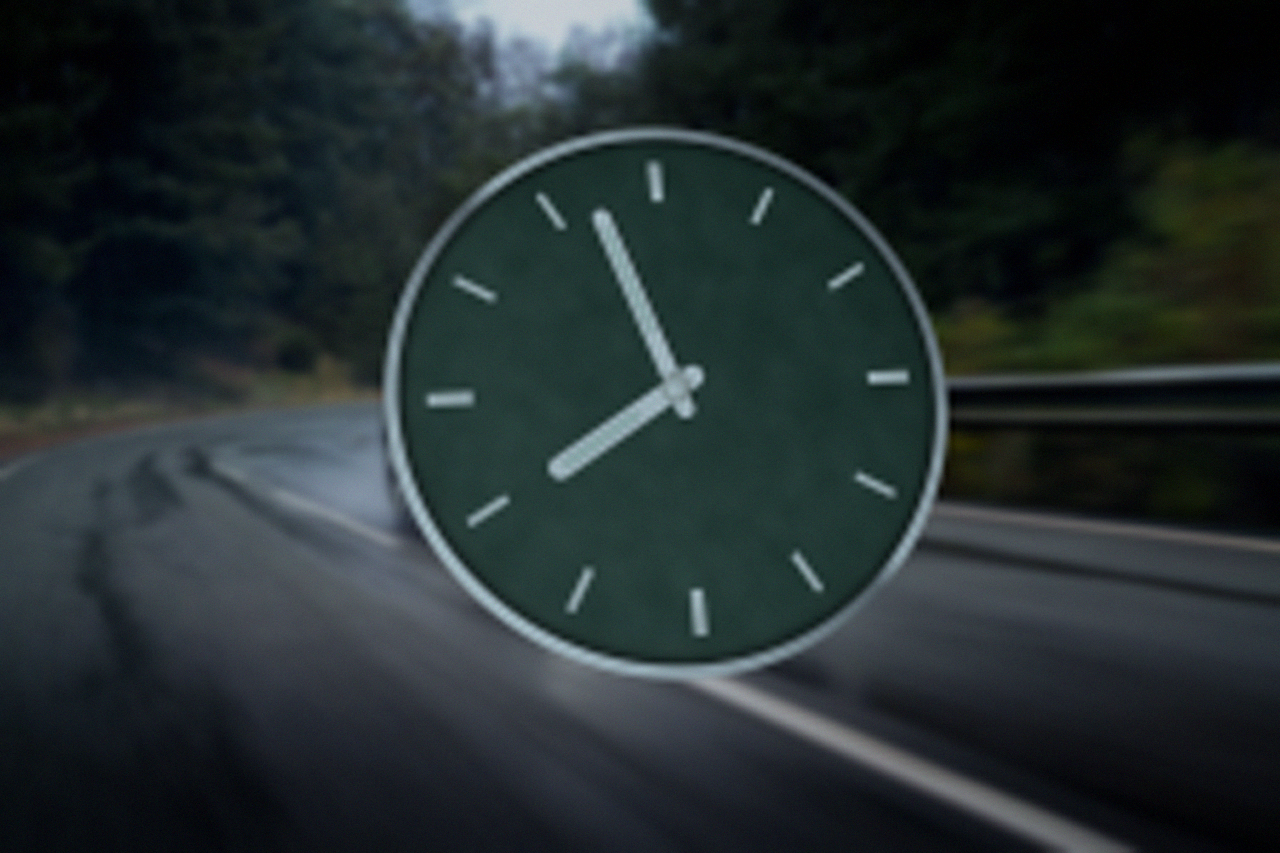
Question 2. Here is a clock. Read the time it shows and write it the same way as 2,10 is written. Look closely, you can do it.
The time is 7,57
